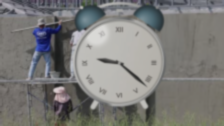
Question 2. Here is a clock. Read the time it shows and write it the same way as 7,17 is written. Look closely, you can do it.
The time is 9,22
